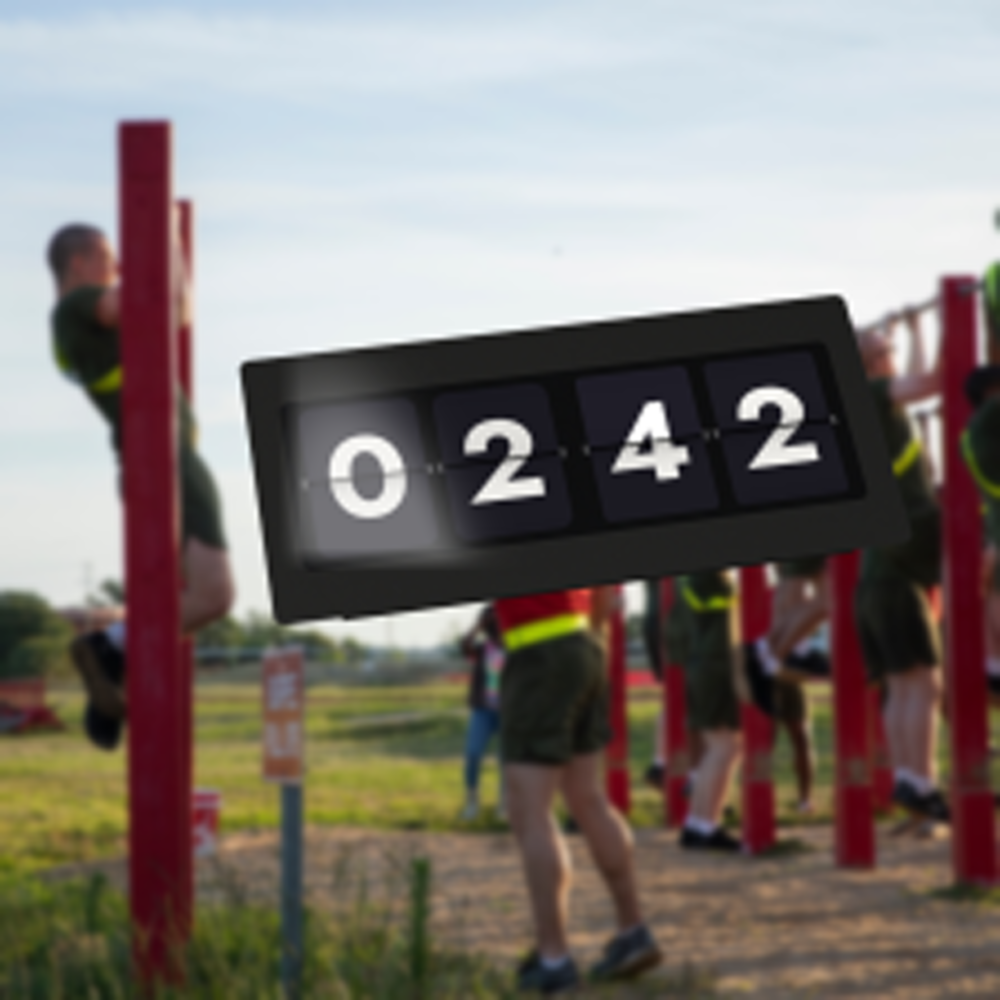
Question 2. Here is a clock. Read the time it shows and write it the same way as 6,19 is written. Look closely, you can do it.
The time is 2,42
